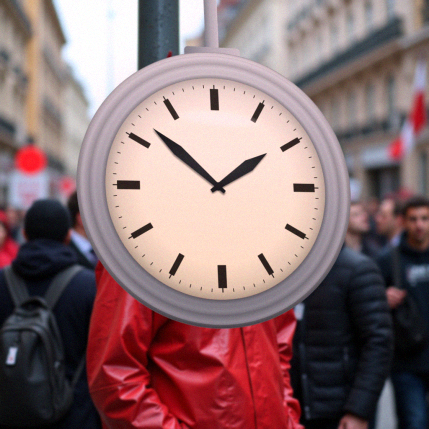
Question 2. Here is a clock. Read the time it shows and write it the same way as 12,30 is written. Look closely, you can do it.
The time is 1,52
